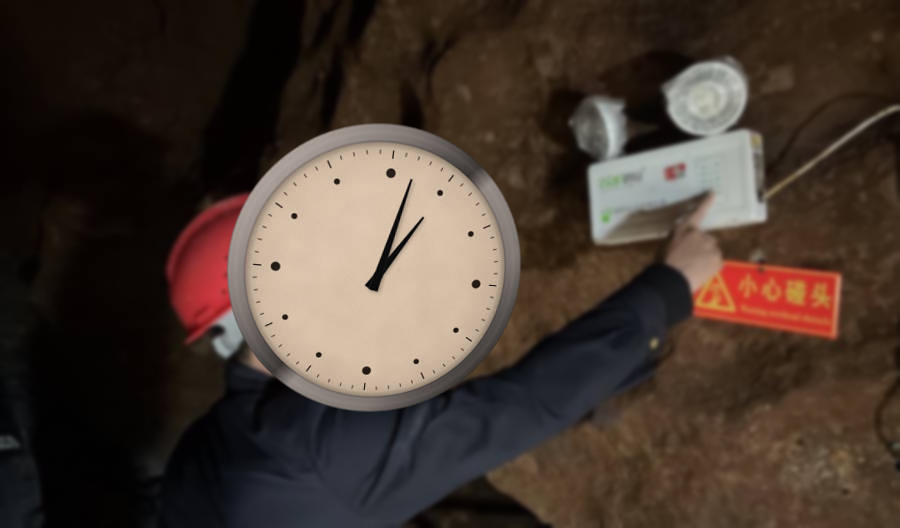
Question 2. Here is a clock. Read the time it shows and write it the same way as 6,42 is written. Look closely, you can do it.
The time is 1,02
